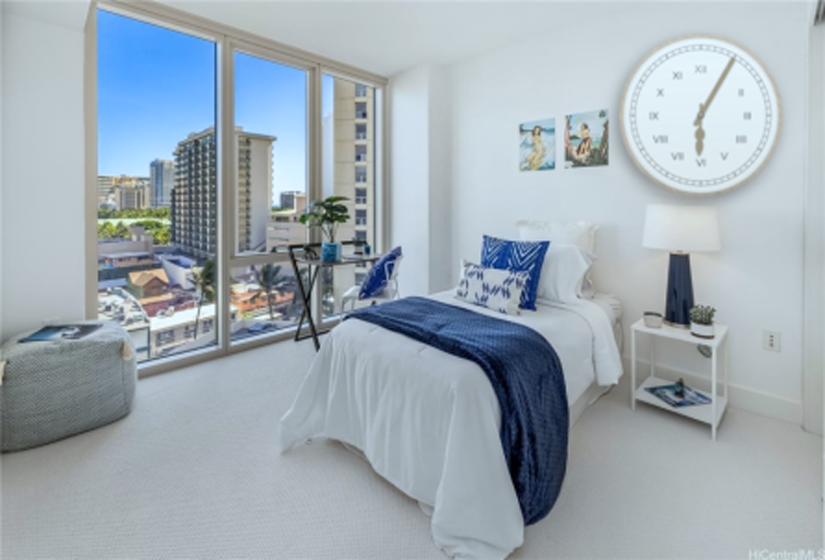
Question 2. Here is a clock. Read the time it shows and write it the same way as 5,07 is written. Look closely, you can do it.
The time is 6,05
